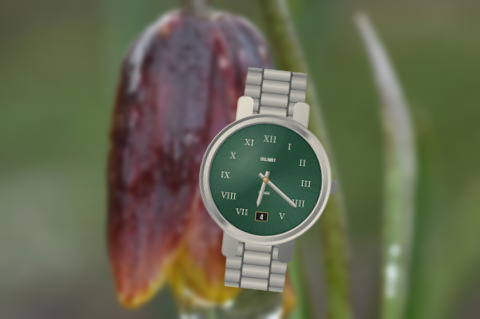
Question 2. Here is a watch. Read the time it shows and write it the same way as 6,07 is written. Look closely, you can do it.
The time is 6,21
